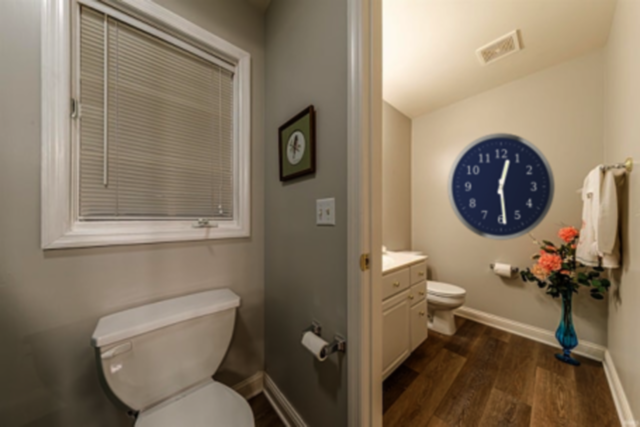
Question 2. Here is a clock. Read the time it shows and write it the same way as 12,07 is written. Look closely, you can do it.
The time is 12,29
